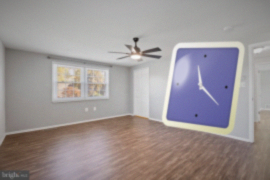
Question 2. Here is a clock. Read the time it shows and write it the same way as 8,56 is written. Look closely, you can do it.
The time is 11,21
